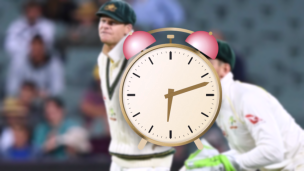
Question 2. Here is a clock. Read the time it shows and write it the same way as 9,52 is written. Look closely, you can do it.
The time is 6,12
